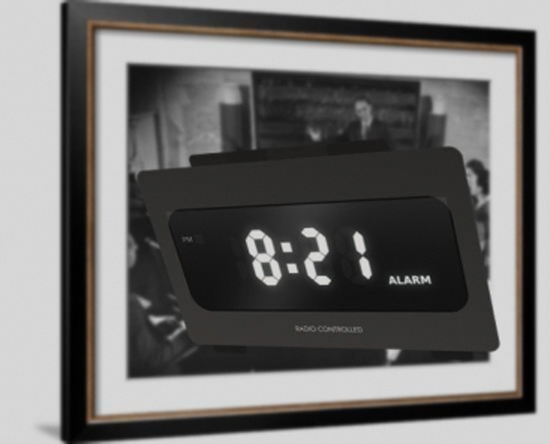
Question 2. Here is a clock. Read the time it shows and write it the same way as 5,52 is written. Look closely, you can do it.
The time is 8,21
